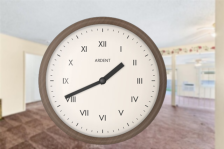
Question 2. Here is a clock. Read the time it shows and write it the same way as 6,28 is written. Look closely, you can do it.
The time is 1,41
